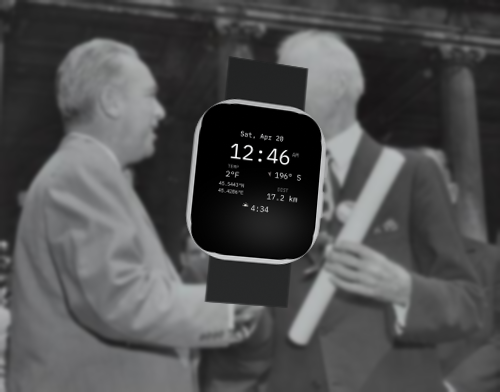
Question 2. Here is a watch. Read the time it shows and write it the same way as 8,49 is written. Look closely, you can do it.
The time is 12,46
